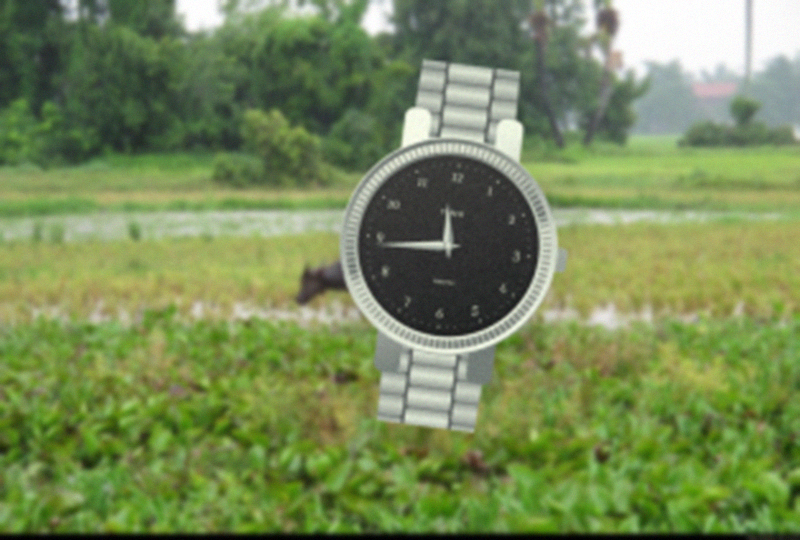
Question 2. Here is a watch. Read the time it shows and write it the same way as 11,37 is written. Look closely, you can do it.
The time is 11,44
